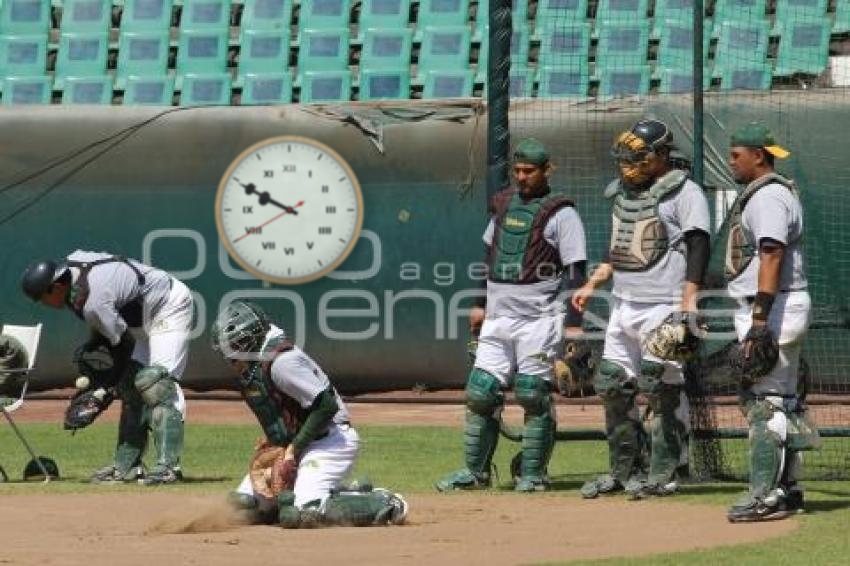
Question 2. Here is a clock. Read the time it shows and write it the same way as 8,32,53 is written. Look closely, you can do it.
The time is 9,49,40
